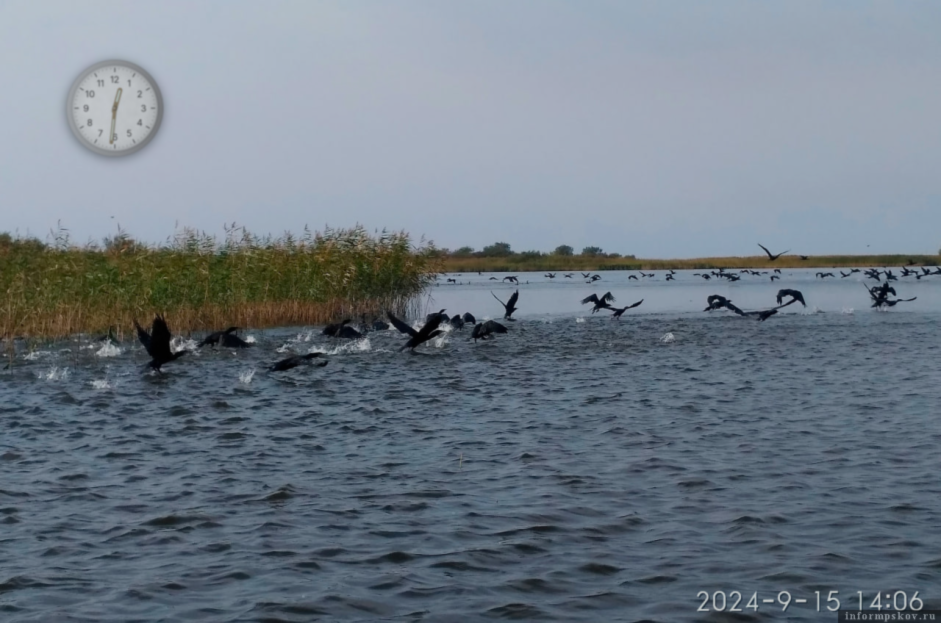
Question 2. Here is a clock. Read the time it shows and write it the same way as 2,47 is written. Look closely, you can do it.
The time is 12,31
